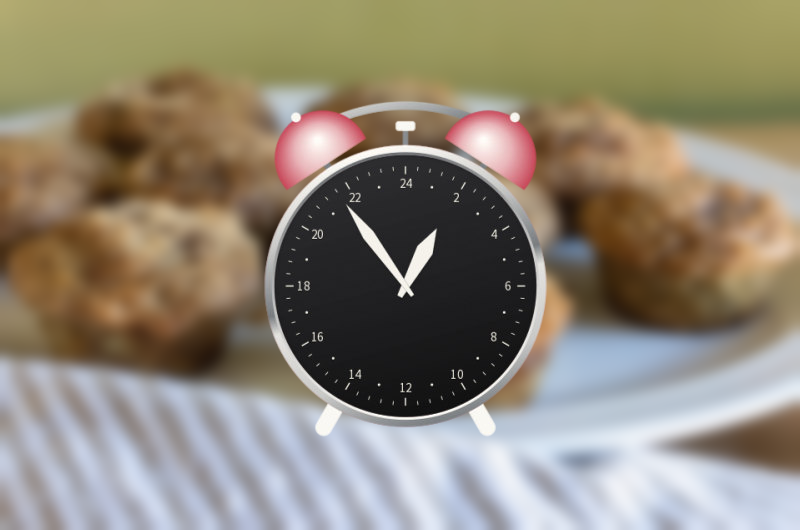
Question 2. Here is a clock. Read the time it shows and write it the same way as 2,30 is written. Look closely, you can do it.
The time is 1,54
